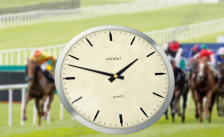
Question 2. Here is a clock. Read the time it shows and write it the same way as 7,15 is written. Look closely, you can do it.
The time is 1,48
